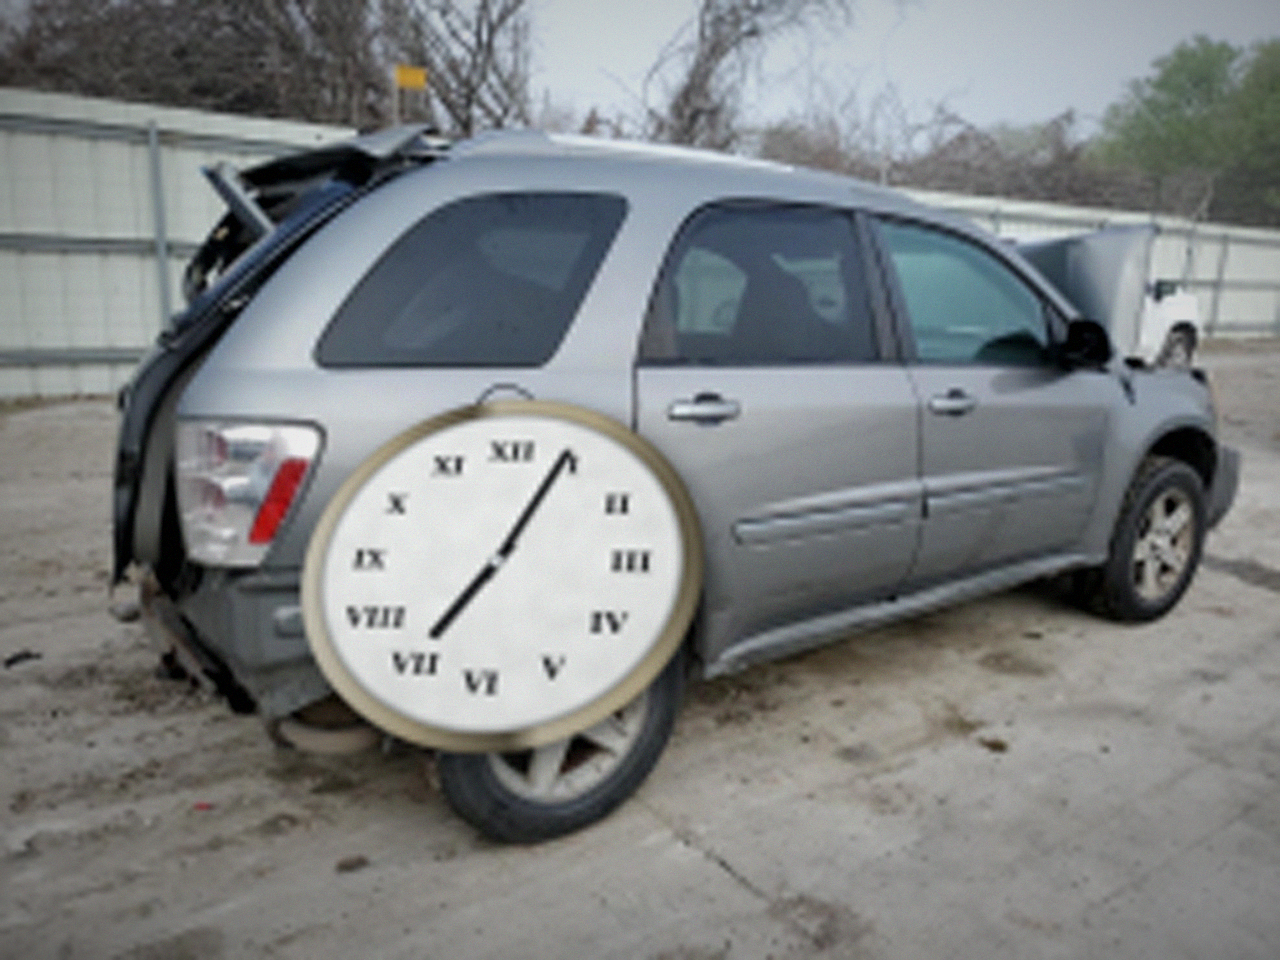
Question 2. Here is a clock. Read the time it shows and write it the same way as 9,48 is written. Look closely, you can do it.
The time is 7,04
